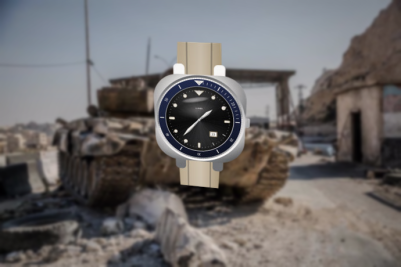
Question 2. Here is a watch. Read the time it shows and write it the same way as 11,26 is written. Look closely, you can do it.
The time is 1,37
